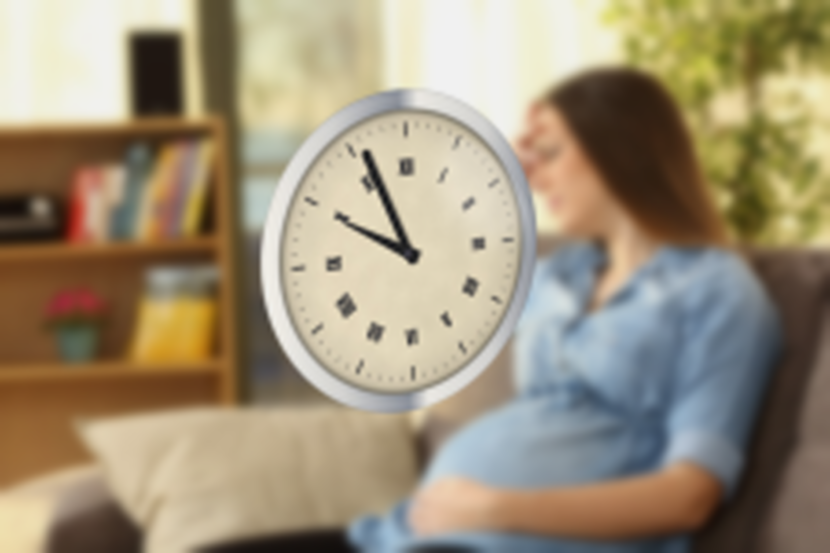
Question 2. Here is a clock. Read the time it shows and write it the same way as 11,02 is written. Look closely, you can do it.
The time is 9,56
